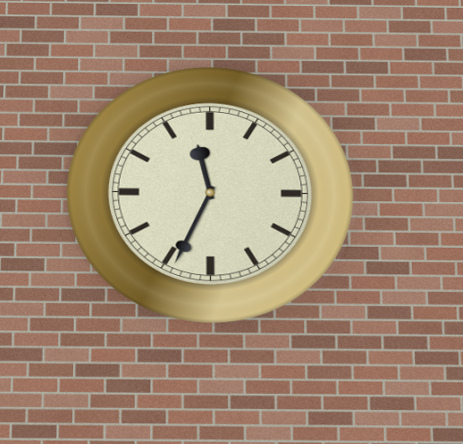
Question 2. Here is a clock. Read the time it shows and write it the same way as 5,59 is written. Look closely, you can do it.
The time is 11,34
